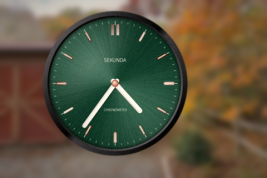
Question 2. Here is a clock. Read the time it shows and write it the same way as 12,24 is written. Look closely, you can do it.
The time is 4,36
